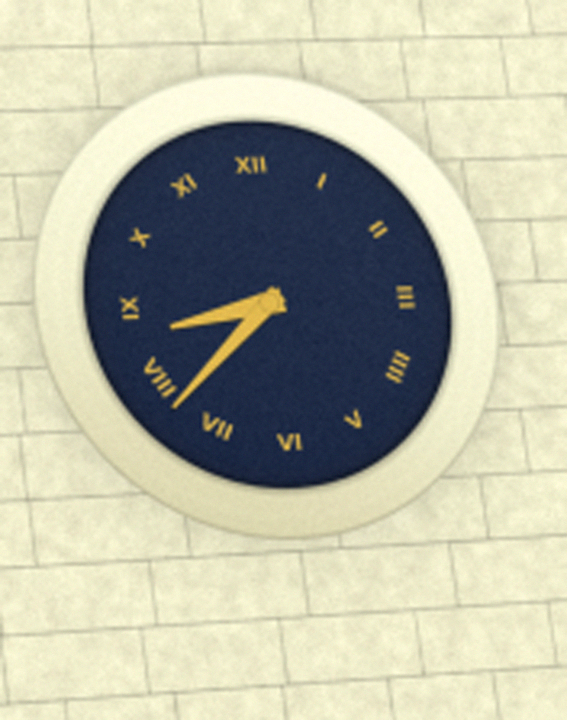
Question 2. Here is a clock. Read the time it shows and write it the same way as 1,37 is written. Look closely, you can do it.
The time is 8,38
